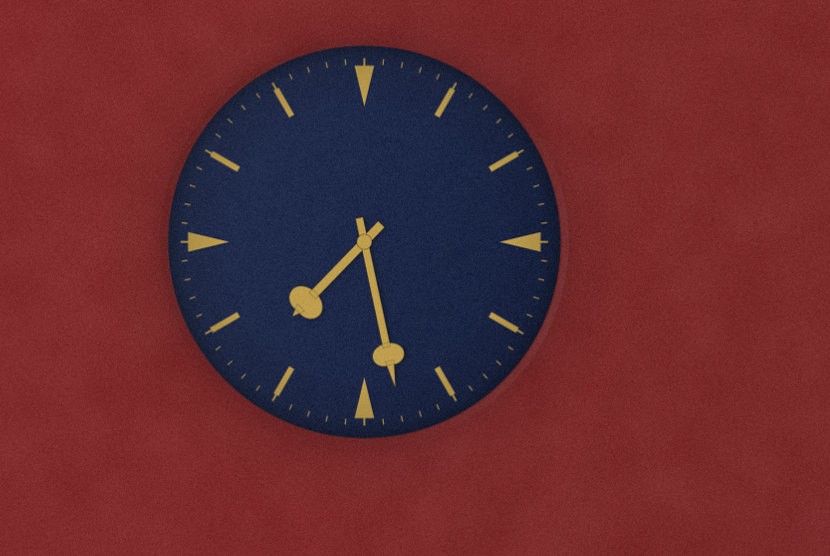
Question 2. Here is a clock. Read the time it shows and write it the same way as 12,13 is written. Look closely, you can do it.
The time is 7,28
